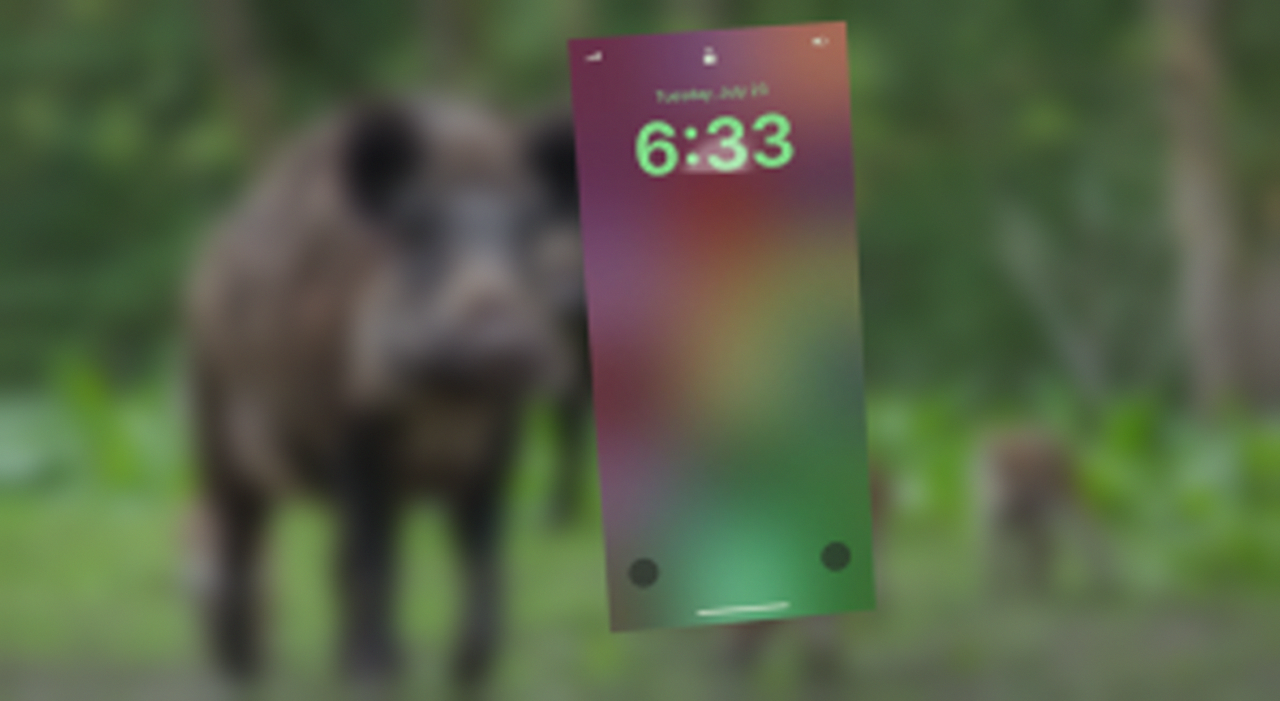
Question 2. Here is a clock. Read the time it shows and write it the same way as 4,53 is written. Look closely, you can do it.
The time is 6,33
